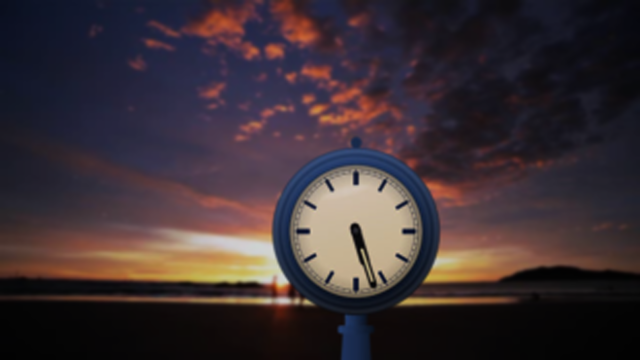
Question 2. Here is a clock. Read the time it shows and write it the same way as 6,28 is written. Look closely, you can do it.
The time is 5,27
